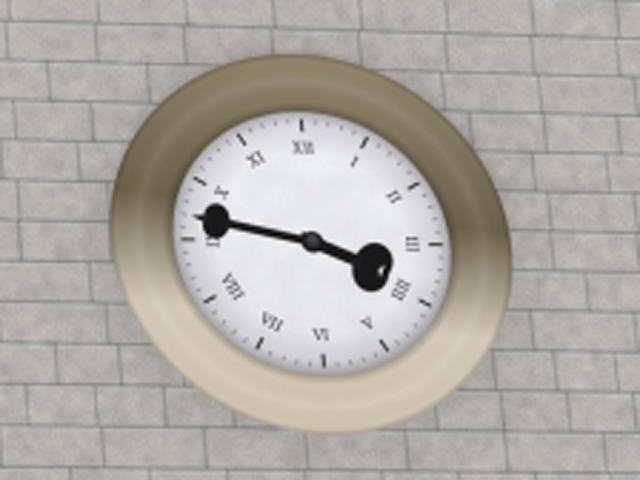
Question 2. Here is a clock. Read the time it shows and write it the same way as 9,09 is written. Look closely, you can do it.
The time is 3,47
